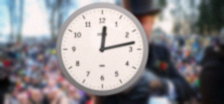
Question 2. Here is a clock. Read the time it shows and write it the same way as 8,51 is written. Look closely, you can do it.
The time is 12,13
